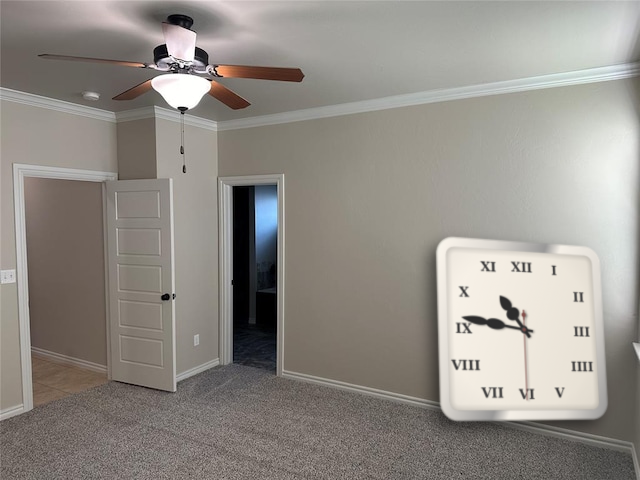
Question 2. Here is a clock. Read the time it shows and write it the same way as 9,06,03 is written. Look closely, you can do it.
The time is 10,46,30
